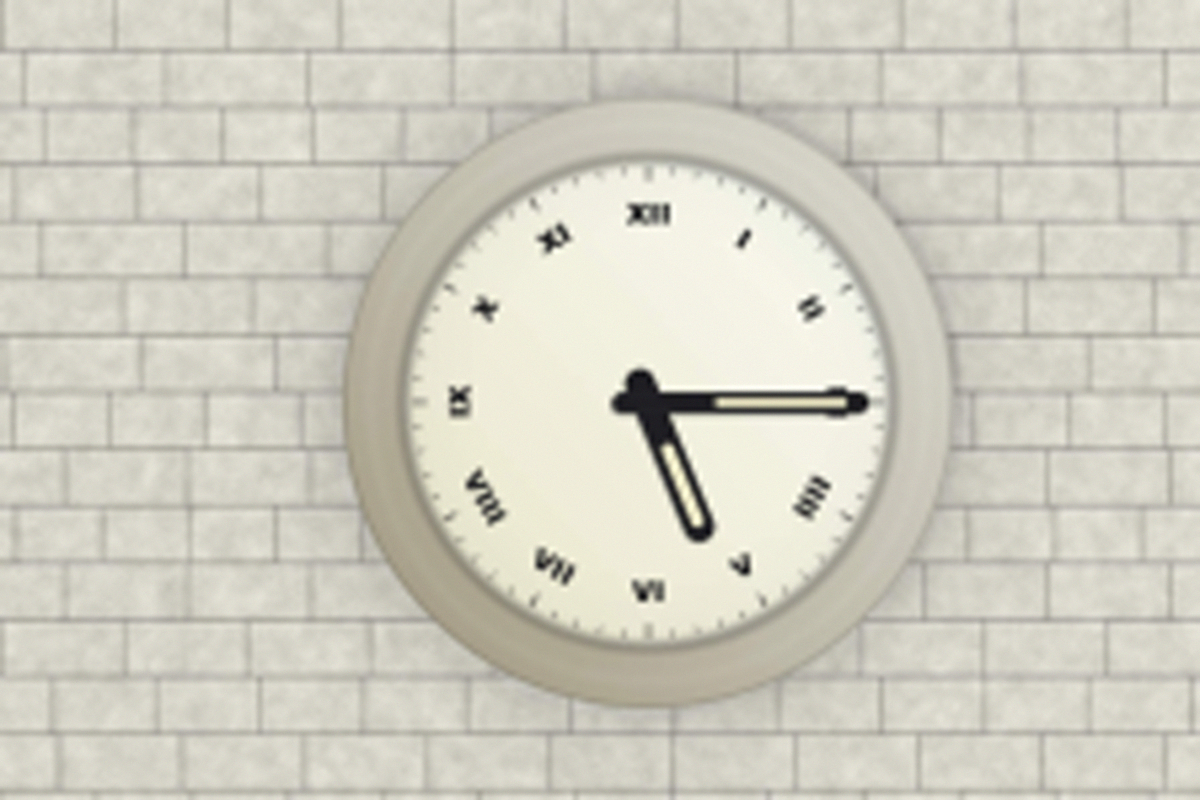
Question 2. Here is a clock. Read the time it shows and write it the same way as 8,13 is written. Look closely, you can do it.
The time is 5,15
